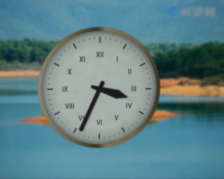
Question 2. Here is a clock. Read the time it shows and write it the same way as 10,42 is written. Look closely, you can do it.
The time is 3,34
